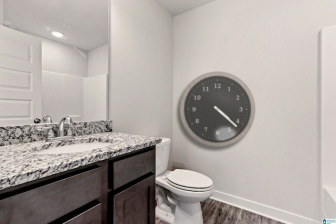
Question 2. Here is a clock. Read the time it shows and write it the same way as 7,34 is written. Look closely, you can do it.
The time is 4,22
